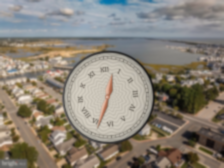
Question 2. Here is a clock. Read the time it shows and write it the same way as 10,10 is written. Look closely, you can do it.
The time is 12,34
